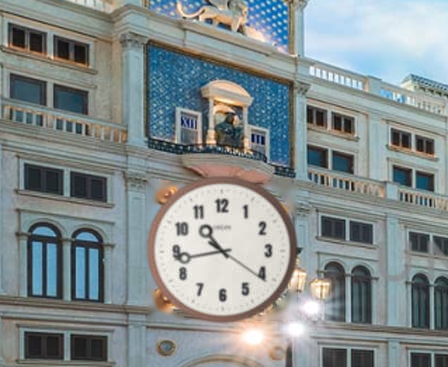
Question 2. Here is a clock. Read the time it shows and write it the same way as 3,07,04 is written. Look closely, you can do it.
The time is 10,43,21
